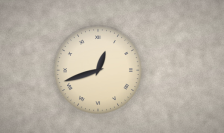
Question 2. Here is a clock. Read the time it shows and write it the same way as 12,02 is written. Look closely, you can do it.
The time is 12,42
